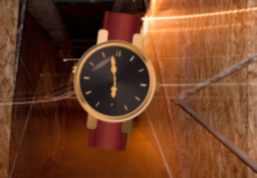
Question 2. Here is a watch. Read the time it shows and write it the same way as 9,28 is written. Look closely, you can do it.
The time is 5,58
